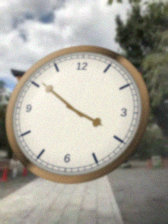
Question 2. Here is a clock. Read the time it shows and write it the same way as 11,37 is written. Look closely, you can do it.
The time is 3,51
